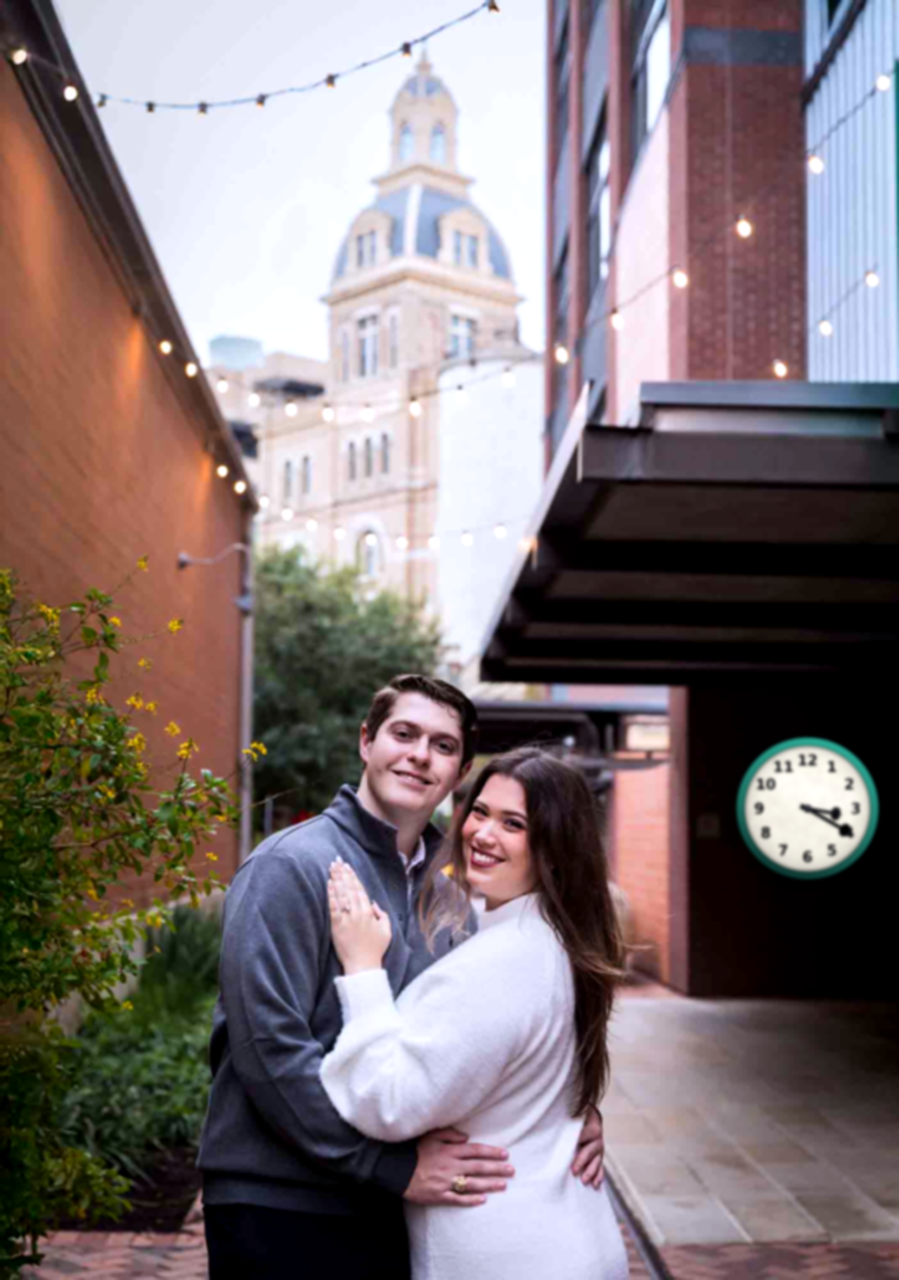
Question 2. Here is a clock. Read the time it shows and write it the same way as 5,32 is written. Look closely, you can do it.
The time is 3,20
